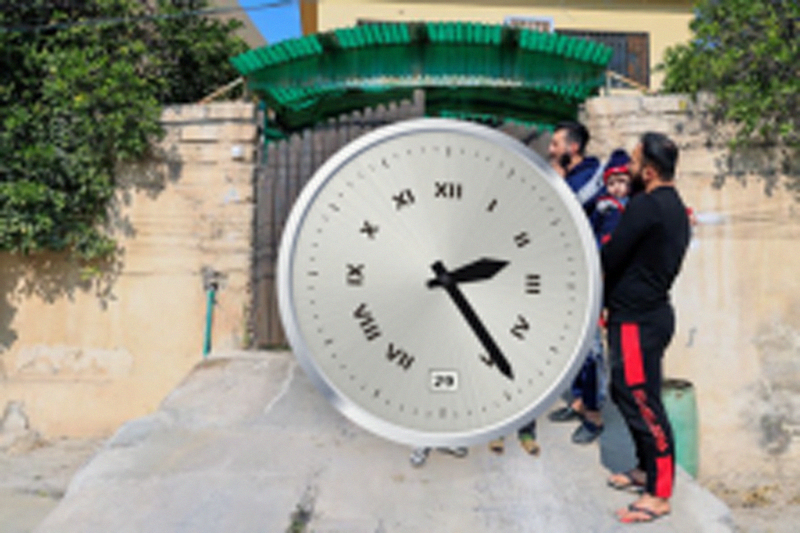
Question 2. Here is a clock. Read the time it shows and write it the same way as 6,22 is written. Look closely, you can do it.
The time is 2,24
